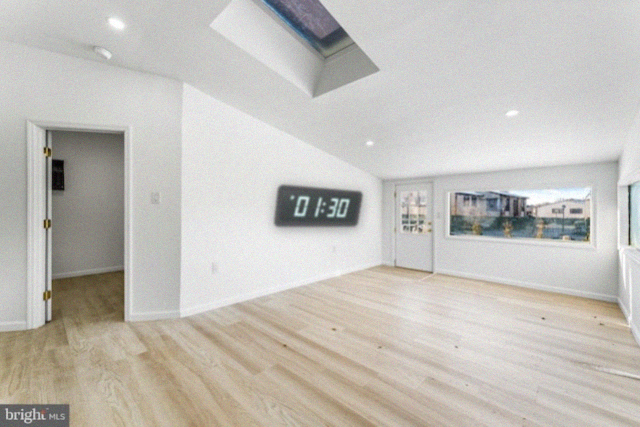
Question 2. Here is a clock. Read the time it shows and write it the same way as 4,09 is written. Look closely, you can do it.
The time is 1,30
